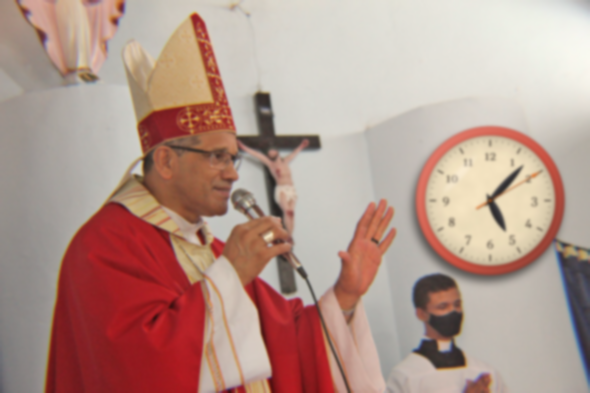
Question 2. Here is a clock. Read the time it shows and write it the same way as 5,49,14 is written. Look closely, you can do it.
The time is 5,07,10
